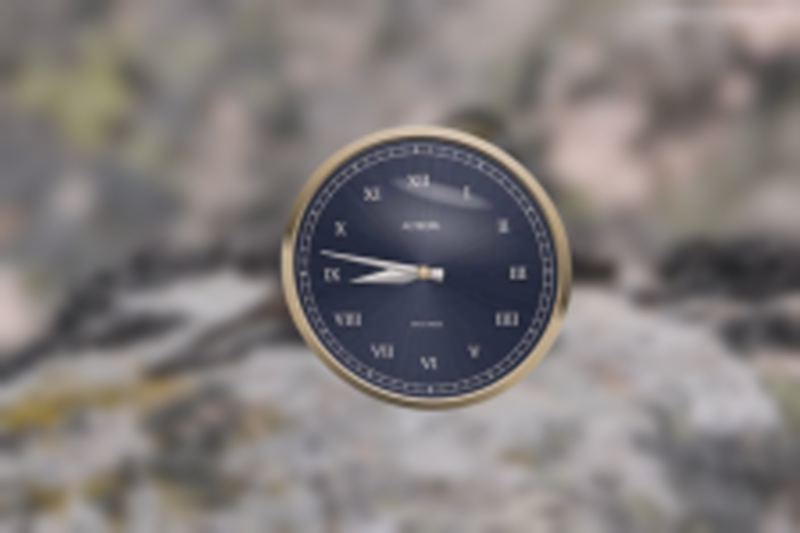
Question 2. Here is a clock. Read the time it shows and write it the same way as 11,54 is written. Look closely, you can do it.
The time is 8,47
